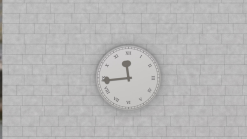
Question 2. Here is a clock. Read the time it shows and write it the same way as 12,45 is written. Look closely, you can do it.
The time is 11,44
